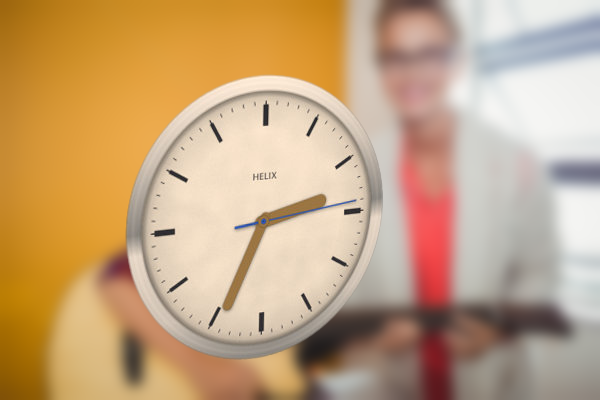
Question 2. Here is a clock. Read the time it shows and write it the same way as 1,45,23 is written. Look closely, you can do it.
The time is 2,34,14
